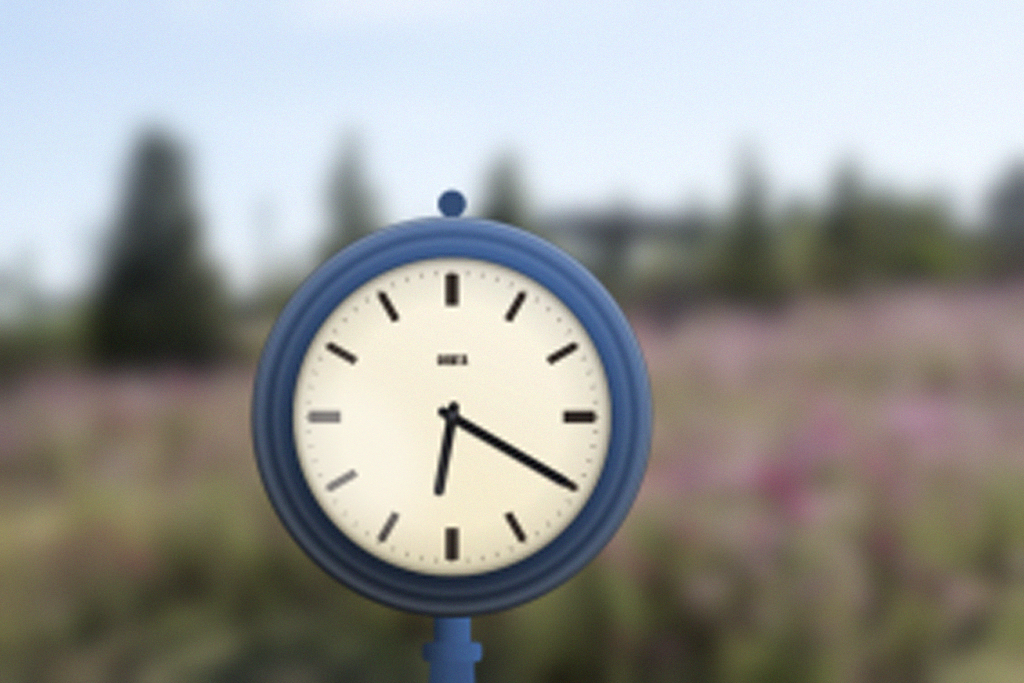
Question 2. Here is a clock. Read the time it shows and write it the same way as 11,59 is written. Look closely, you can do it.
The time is 6,20
